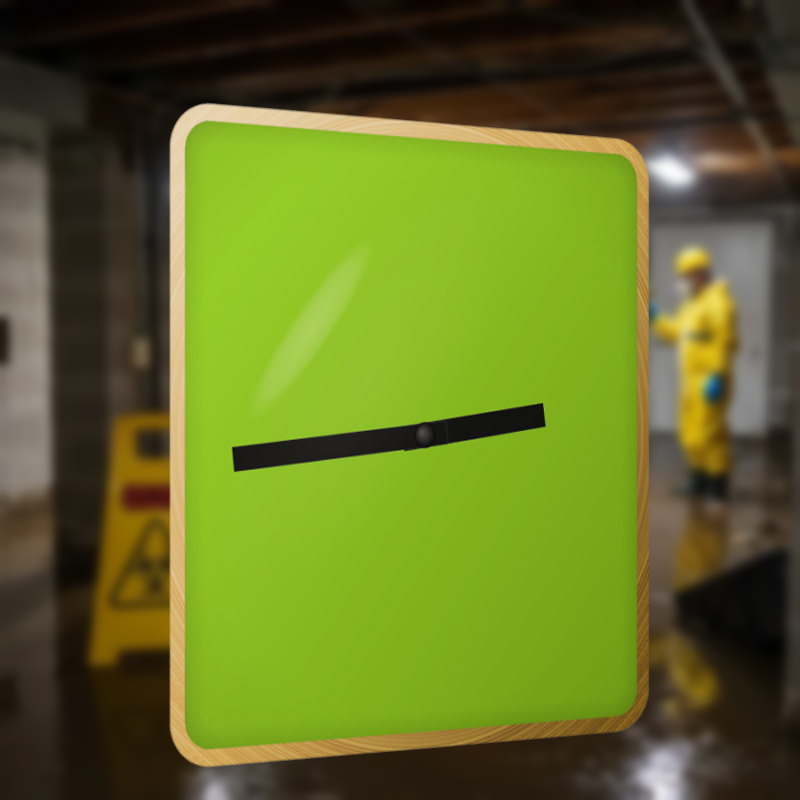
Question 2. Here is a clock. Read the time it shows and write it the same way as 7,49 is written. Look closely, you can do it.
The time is 2,44
